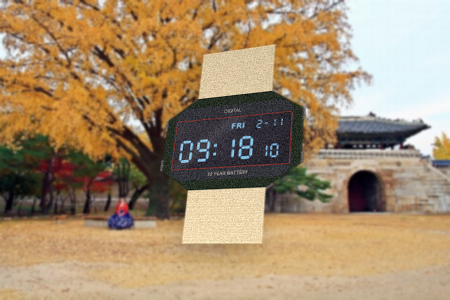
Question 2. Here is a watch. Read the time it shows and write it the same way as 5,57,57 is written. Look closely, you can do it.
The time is 9,18,10
